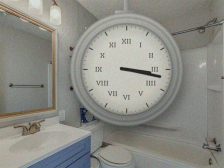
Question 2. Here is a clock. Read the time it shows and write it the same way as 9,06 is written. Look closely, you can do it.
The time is 3,17
